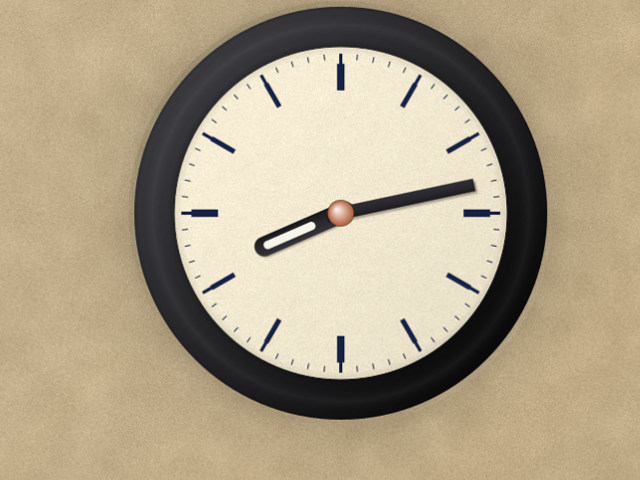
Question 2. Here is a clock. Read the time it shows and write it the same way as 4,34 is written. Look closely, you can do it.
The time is 8,13
